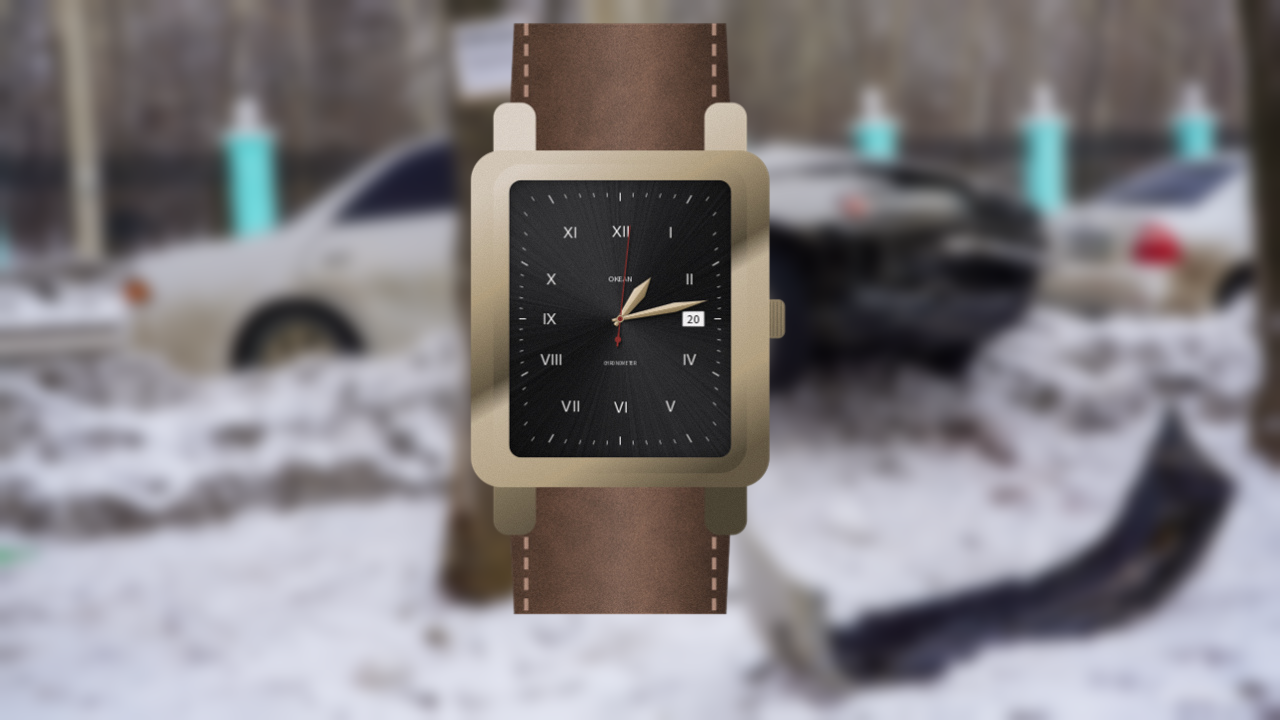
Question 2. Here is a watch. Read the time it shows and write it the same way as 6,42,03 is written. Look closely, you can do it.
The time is 1,13,01
